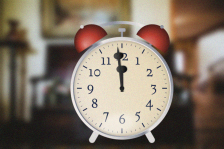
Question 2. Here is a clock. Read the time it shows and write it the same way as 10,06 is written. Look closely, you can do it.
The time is 11,59
